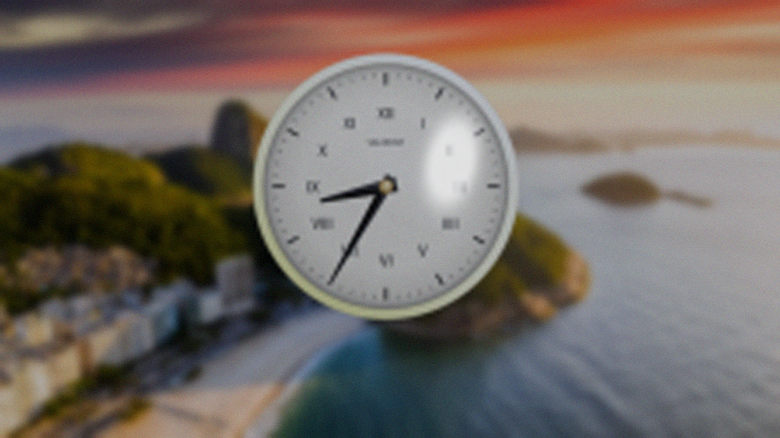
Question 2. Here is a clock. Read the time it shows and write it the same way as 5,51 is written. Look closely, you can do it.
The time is 8,35
